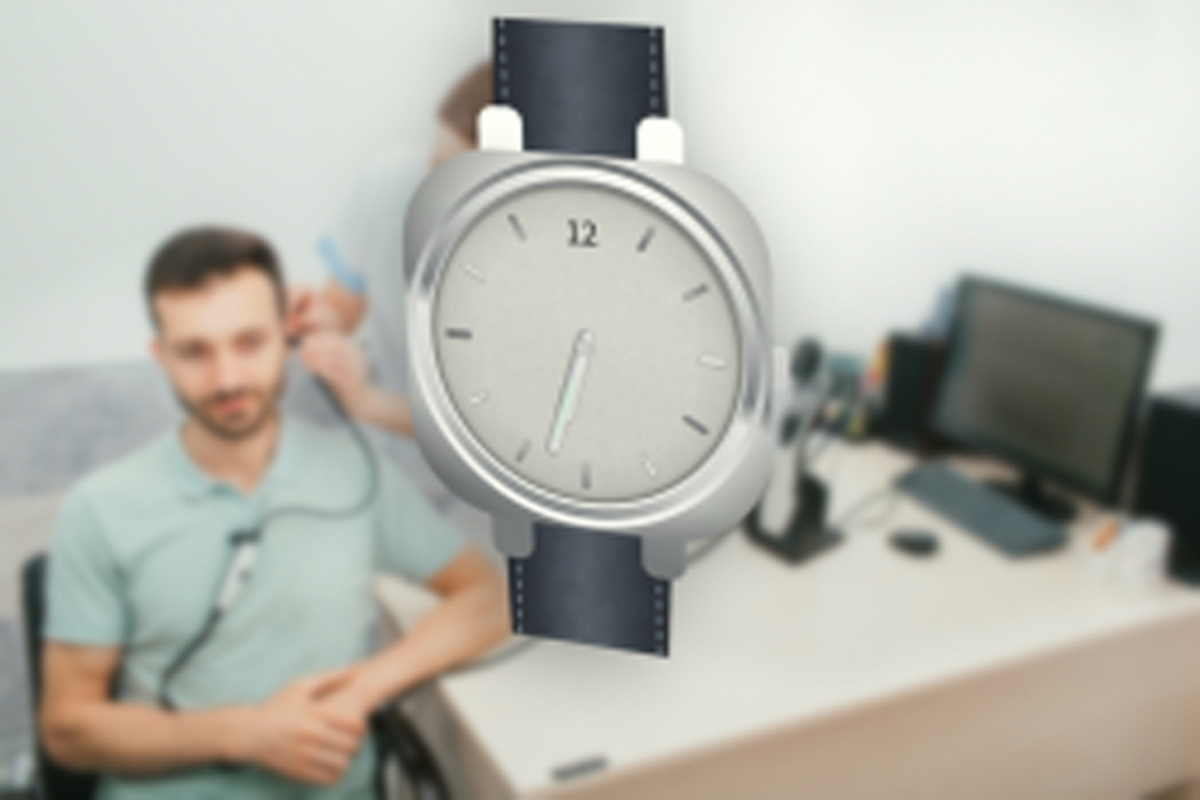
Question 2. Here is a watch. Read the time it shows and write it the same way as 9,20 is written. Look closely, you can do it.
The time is 6,33
